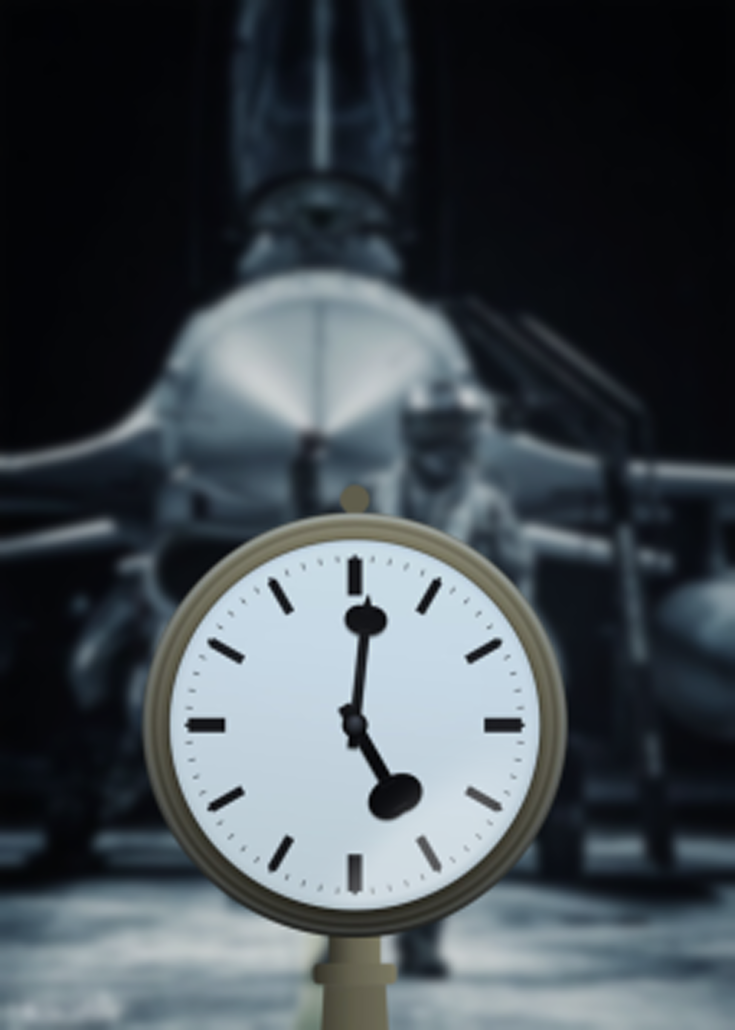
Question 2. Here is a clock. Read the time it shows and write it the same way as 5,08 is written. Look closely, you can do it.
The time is 5,01
